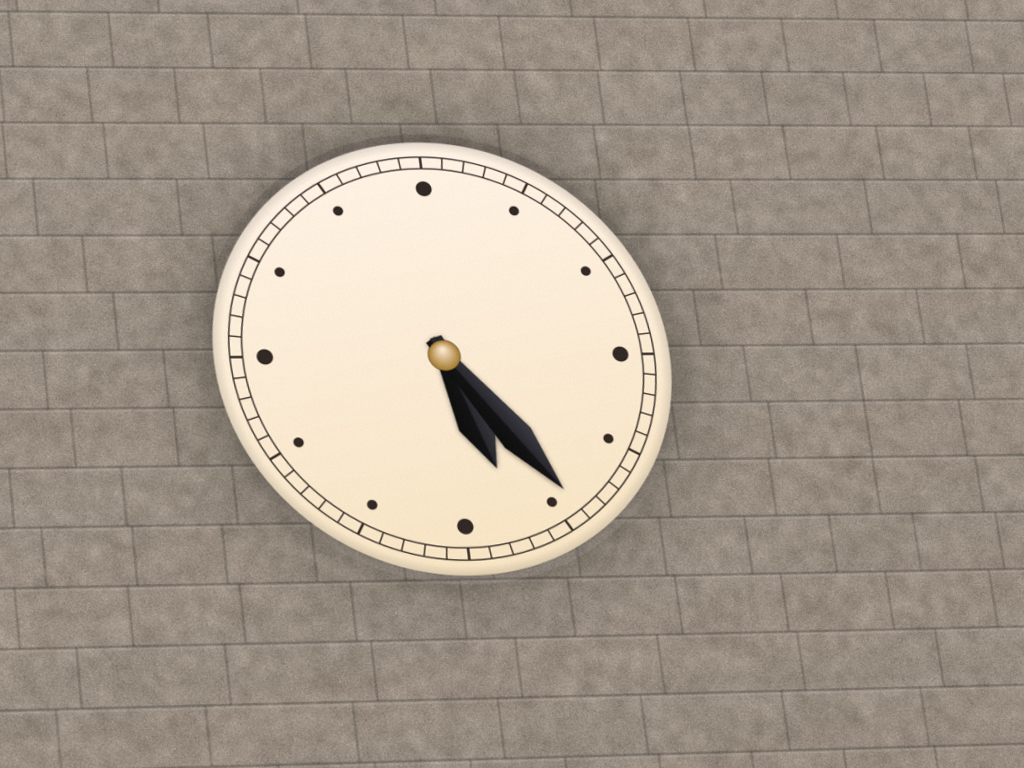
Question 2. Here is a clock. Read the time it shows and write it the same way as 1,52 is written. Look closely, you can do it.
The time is 5,24
